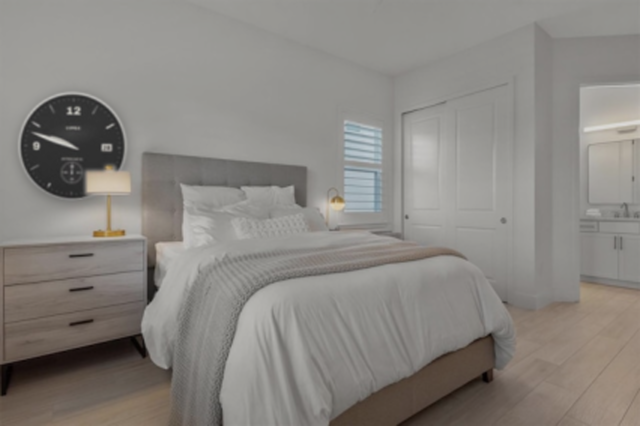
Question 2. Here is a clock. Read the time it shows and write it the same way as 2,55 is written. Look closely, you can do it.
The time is 9,48
